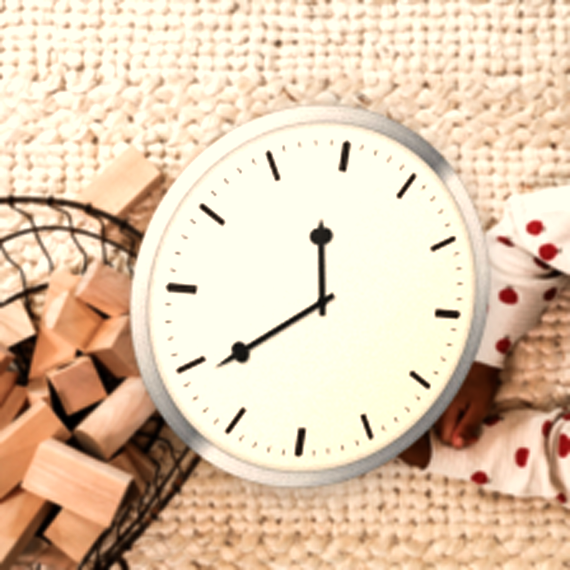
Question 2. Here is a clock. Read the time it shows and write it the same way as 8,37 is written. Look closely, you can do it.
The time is 11,39
